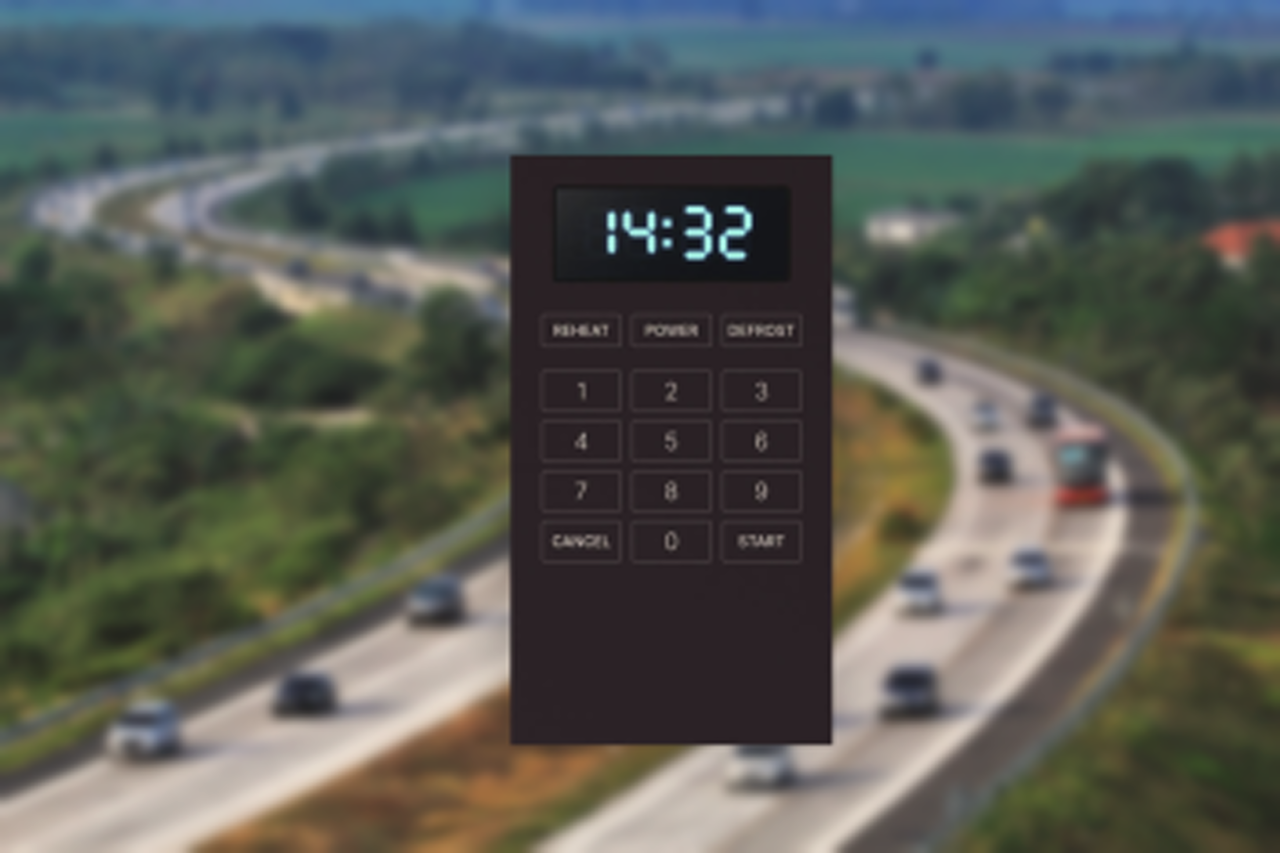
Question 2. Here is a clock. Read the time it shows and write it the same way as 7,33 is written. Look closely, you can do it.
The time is 14,32
